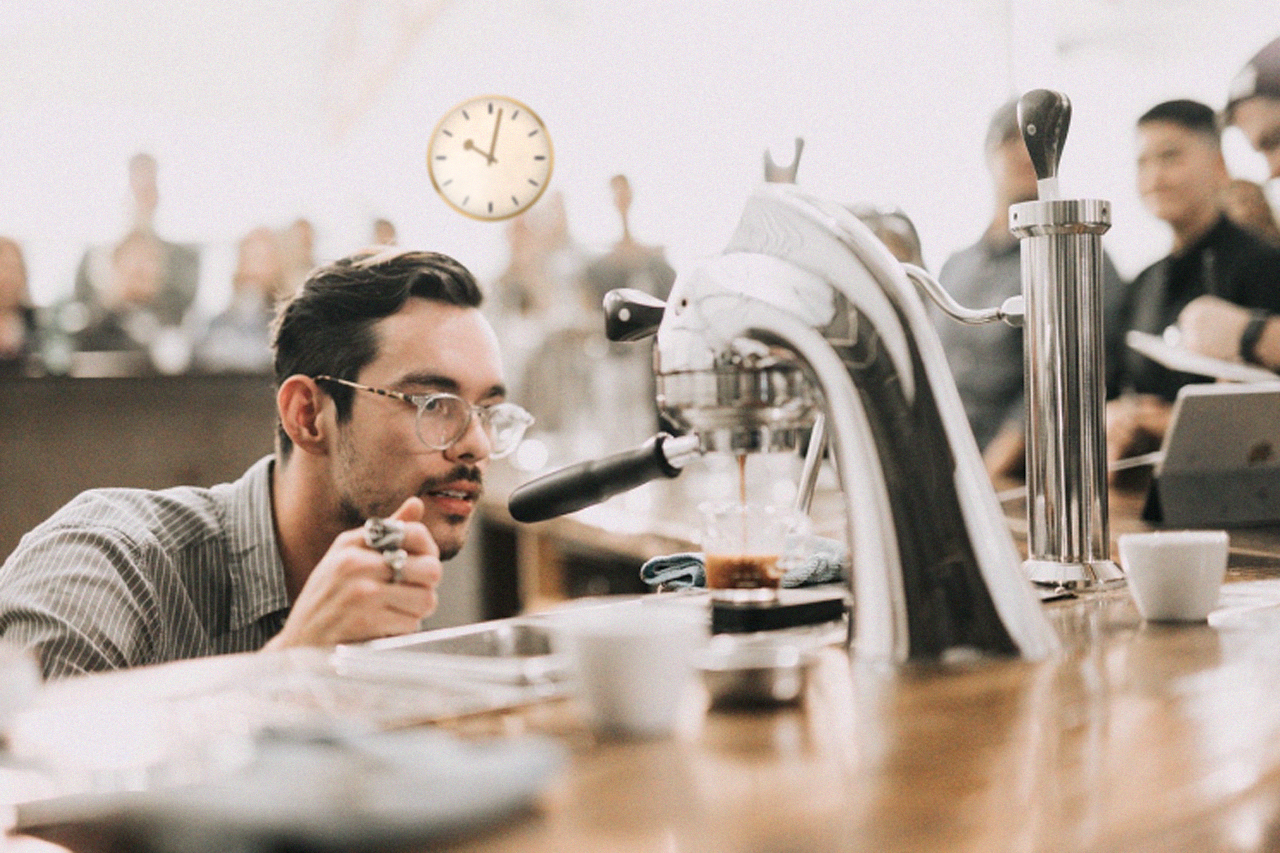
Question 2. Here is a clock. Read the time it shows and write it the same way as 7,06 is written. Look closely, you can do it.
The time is 10,02
